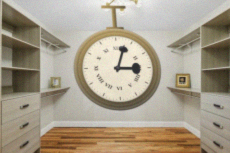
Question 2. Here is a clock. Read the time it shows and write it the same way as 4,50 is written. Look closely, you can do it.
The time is 3,03
